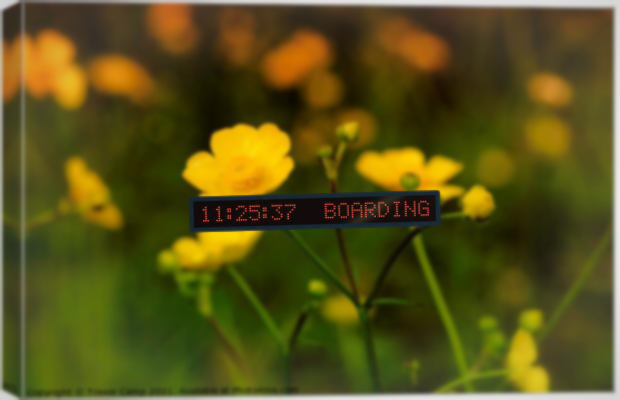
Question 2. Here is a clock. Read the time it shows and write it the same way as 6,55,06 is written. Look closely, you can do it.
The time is 11,25,37
